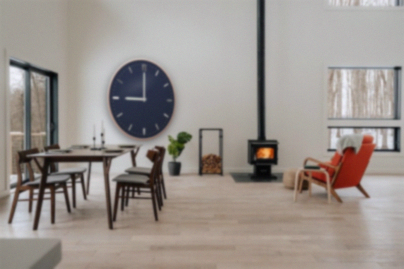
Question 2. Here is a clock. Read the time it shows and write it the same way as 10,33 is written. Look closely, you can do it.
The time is 9,00
